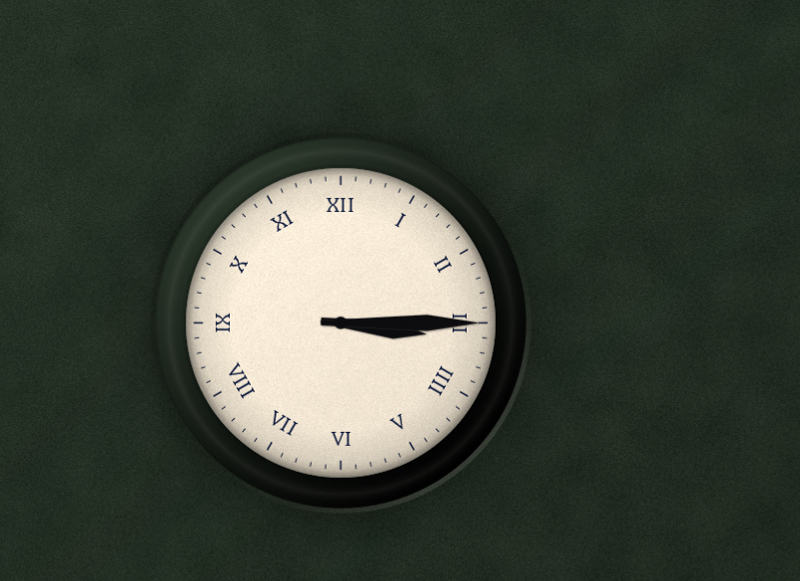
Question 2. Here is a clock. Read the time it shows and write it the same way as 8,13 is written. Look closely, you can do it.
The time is 3,15
